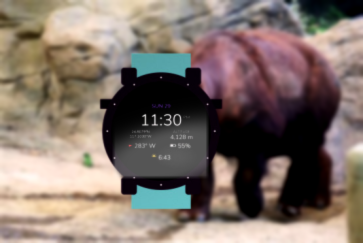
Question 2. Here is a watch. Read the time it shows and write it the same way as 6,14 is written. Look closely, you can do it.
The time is 11,30
